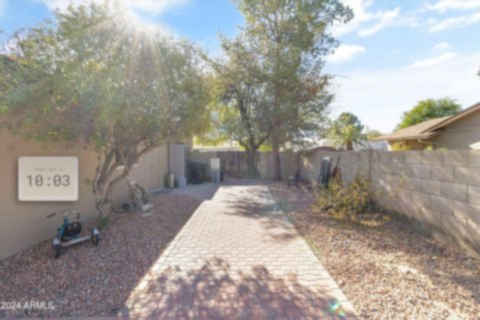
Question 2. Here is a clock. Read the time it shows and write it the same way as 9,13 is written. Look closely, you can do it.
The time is 10,03
